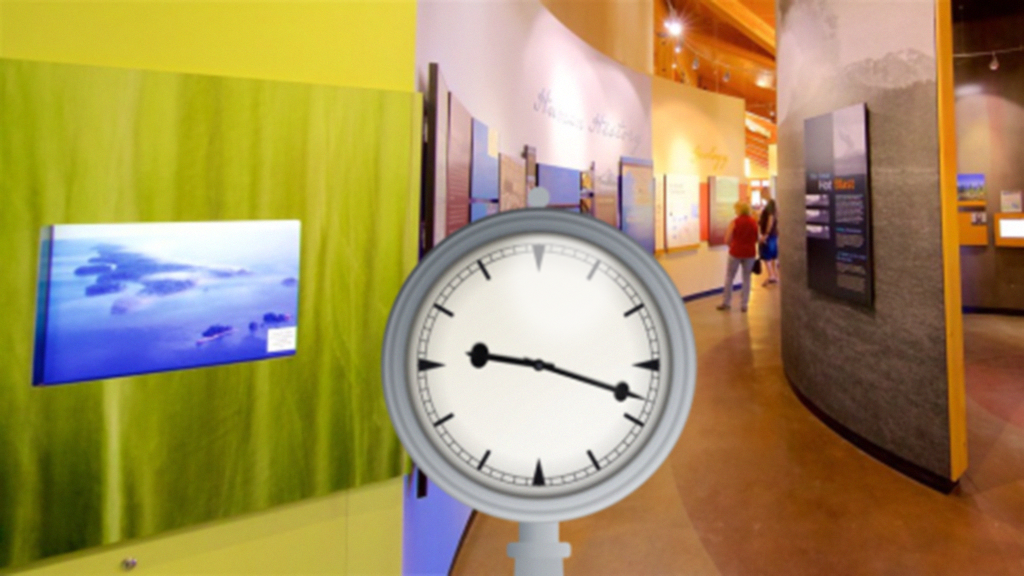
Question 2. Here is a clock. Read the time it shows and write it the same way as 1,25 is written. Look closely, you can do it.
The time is 9,18
